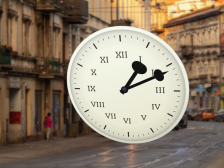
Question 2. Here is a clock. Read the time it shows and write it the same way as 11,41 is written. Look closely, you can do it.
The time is 1,11
